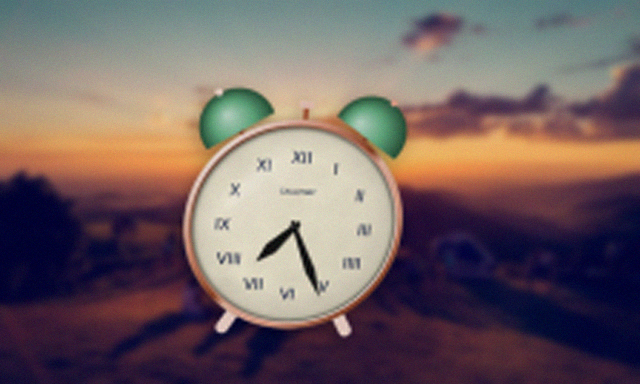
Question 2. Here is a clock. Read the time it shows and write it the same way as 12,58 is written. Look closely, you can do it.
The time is 7,26
